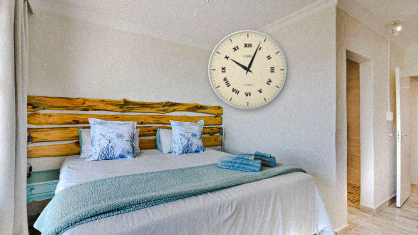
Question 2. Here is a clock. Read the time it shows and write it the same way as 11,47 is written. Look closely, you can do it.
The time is 10,04
